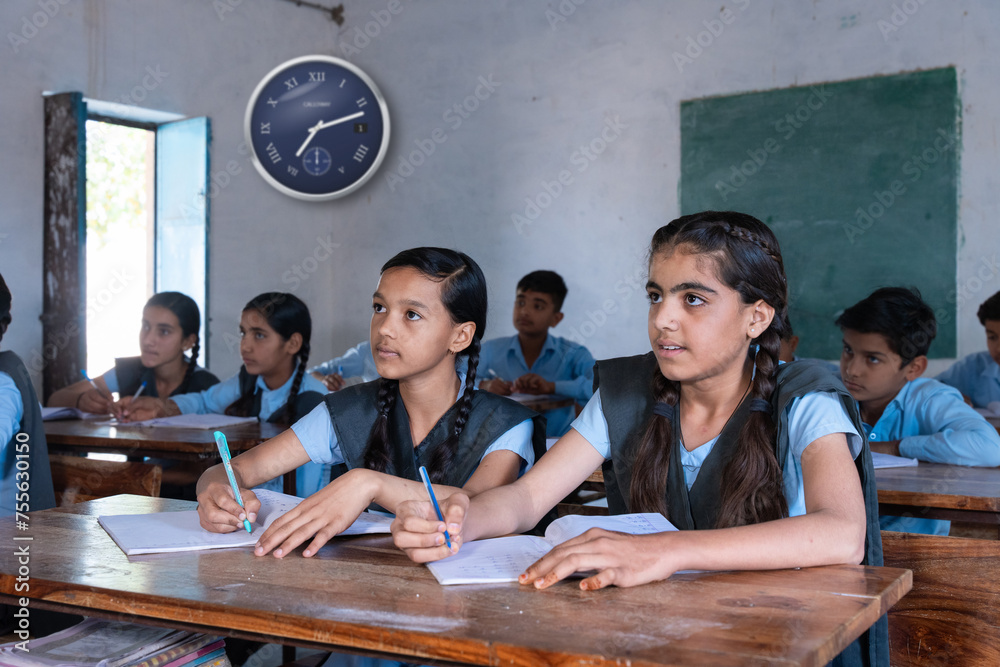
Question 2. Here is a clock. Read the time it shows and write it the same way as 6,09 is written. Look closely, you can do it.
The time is 7,12
